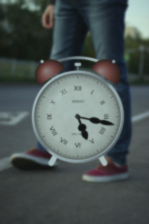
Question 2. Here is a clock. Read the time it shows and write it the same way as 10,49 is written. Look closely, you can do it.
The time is 5,17
